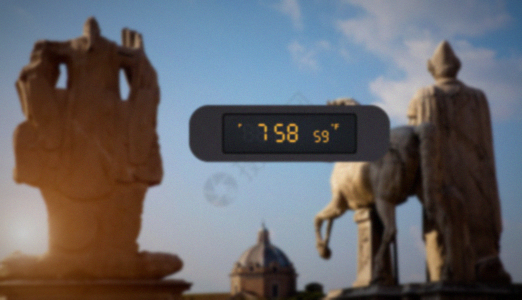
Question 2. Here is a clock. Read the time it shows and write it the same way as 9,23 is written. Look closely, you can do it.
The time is 7,58
